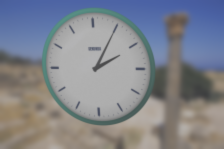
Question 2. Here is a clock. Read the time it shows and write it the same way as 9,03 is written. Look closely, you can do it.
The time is 2,05
